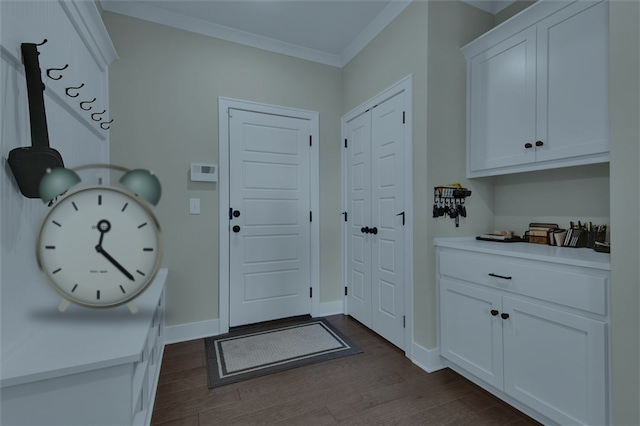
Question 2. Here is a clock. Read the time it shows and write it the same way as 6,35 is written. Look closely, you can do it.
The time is 12,22
